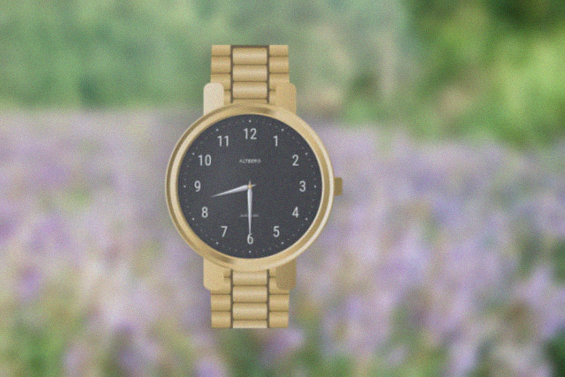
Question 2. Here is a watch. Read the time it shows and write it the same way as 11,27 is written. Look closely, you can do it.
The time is 8,30
